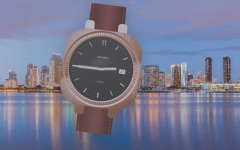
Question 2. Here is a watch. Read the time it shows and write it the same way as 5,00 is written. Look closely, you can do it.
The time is 2,45
